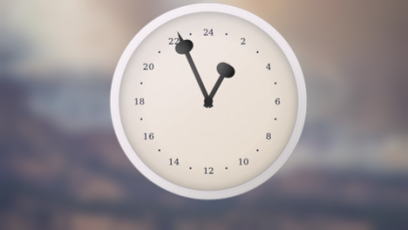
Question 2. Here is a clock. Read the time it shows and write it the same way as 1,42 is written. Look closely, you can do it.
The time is 1,56
